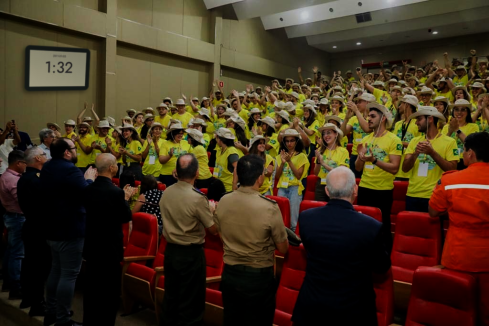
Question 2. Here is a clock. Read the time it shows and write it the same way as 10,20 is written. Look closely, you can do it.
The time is 1,32
